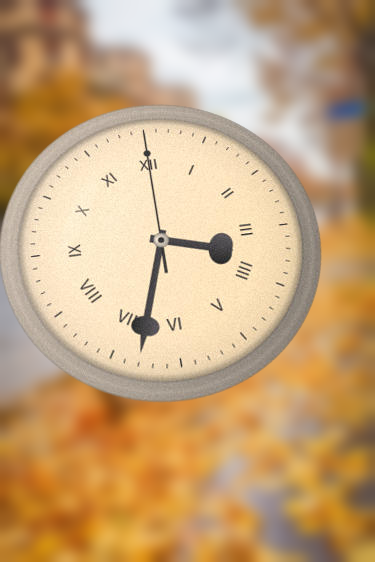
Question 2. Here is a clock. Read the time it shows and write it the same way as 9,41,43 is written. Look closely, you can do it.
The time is 3,33,00
